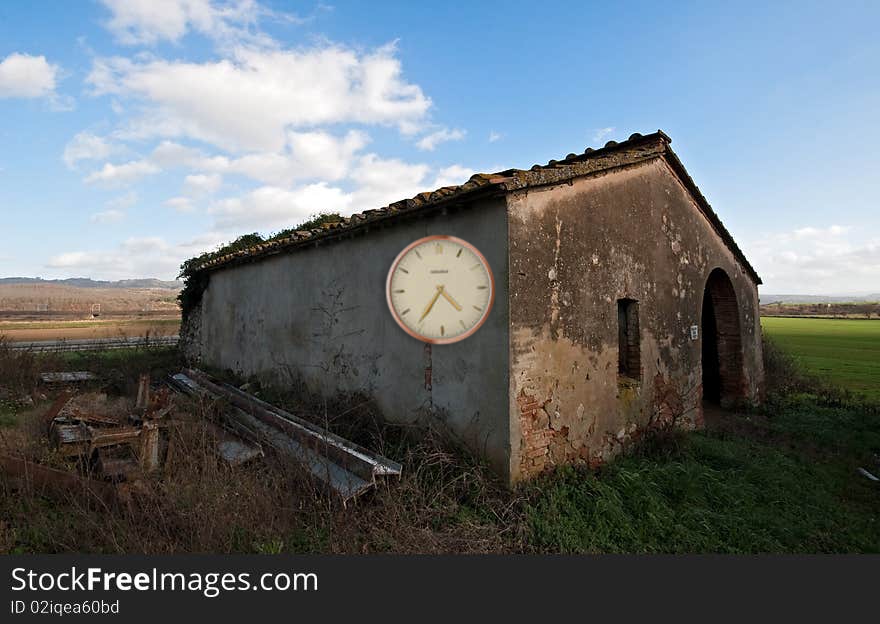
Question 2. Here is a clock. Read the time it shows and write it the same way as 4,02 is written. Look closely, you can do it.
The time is 4,36
